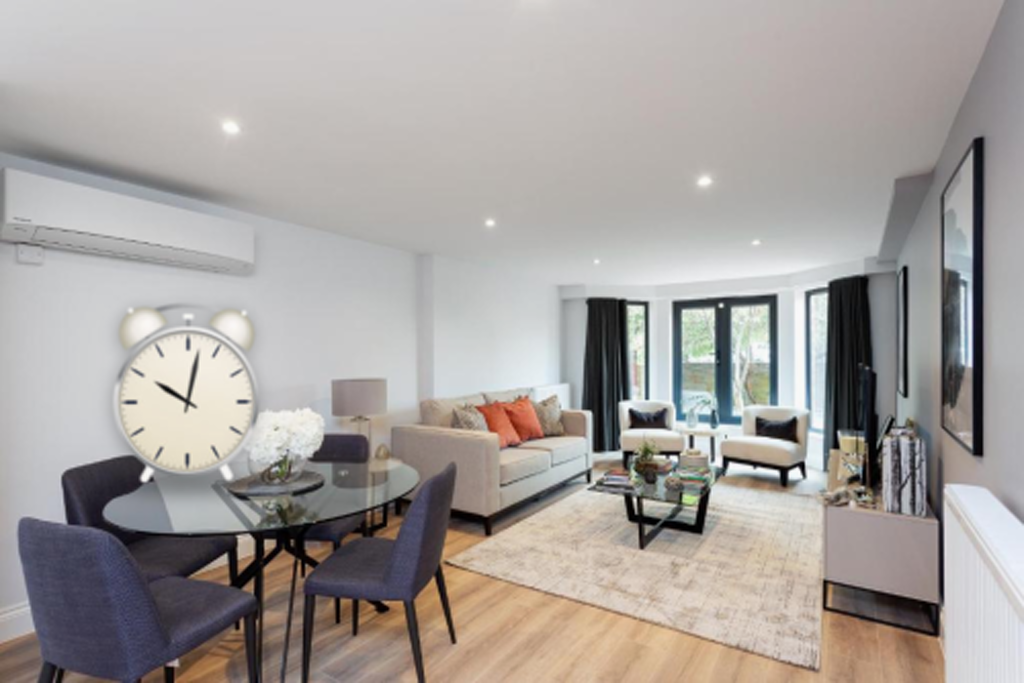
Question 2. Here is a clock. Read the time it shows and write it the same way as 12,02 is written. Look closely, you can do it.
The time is 10,02
